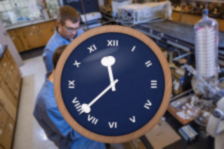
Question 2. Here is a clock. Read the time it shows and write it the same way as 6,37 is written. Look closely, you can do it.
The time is 11,38
